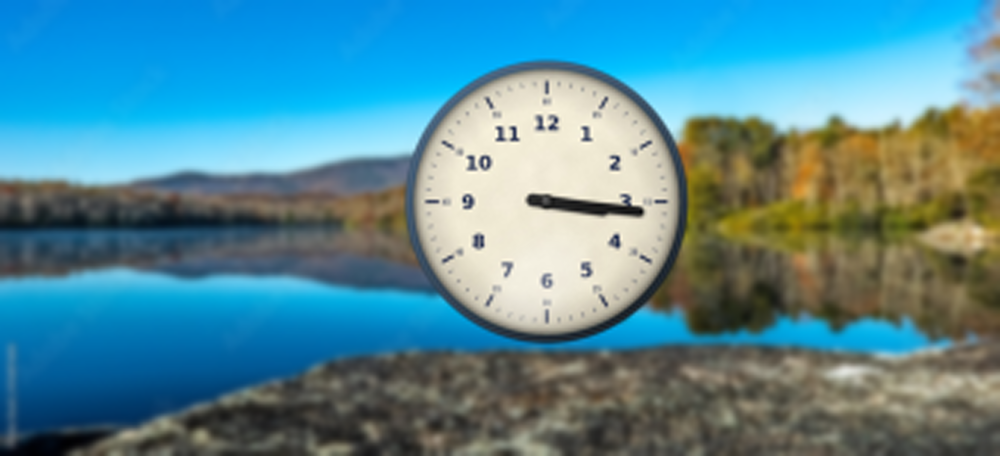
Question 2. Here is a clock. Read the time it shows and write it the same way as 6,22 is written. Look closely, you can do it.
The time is 3,16
